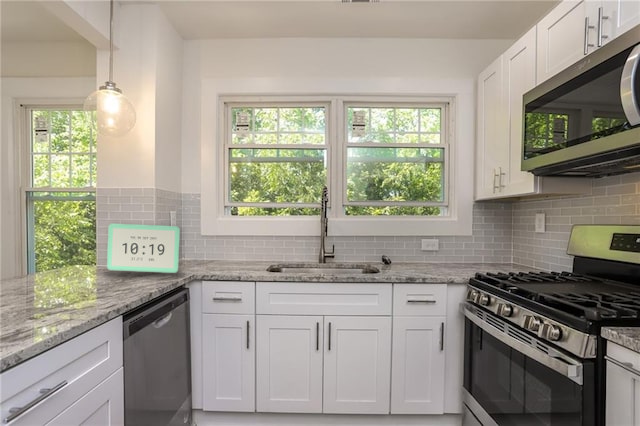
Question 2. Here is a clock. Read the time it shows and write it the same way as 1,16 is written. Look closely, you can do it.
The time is 10,19
